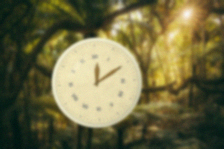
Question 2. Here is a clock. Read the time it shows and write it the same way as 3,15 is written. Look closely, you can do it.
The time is 12,10
